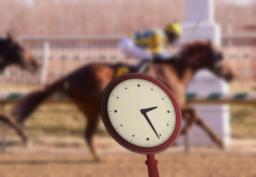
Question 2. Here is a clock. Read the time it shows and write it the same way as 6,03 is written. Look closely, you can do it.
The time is 2,26
